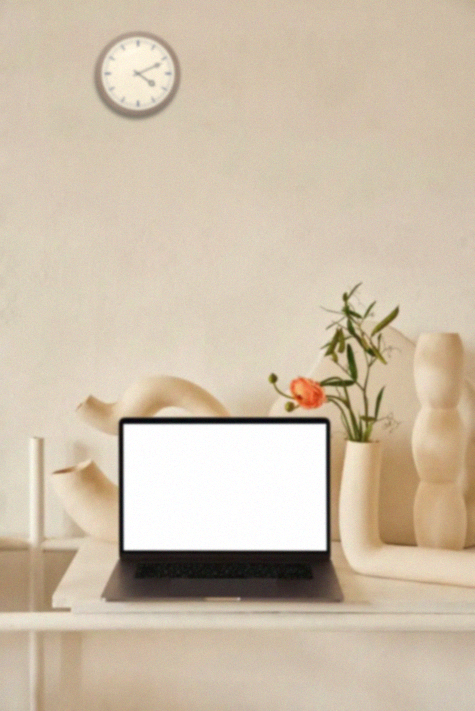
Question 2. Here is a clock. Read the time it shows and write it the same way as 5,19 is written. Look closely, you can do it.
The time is 4,11
